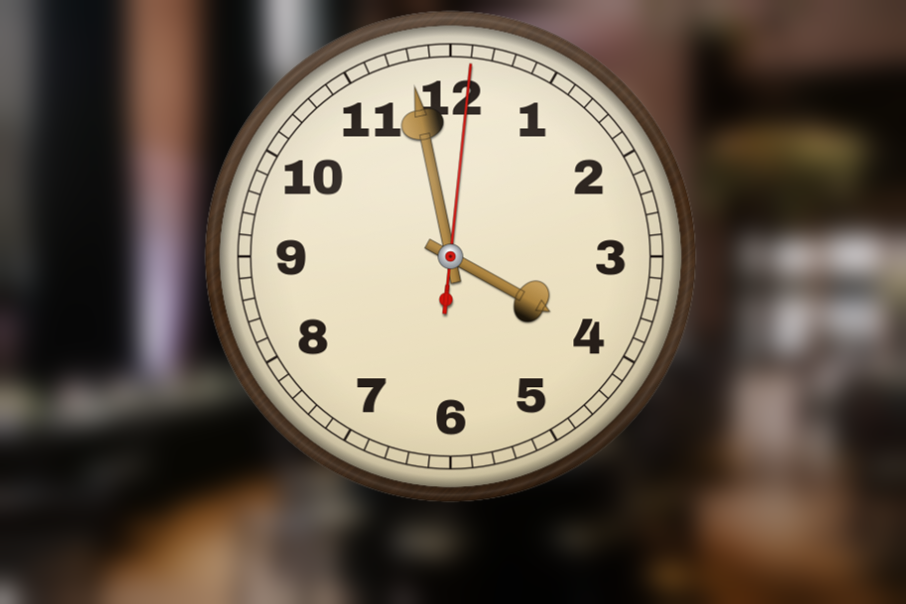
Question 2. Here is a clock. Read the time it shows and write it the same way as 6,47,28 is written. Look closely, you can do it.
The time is 3,58,01
